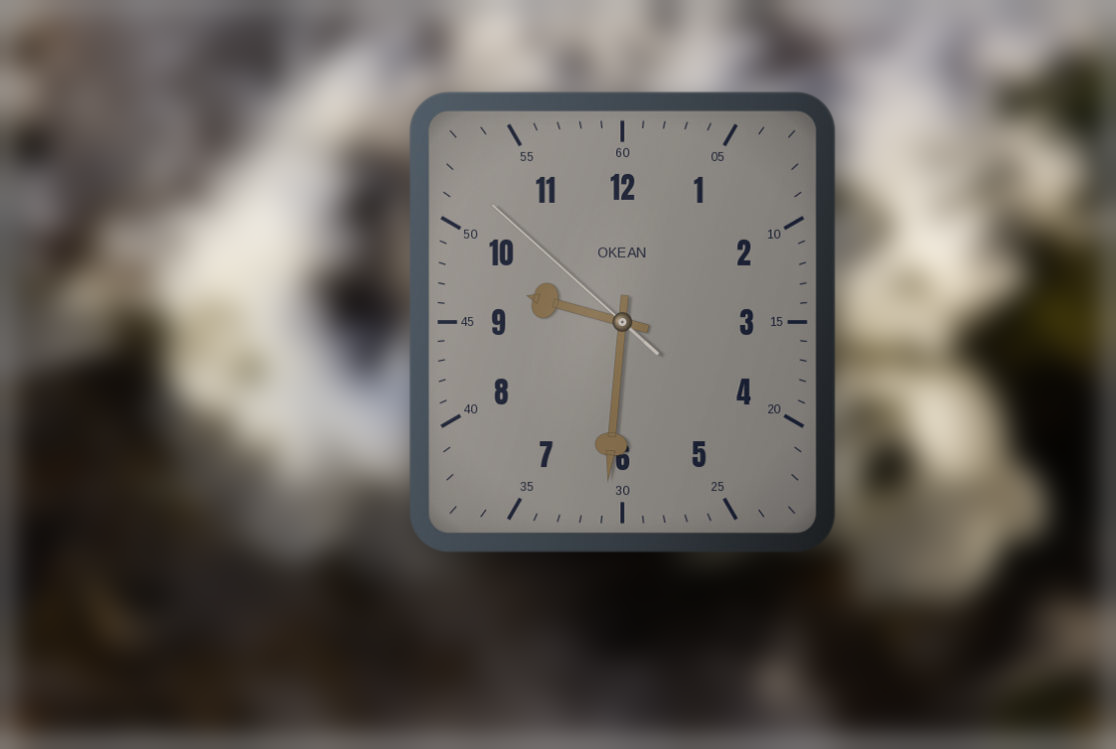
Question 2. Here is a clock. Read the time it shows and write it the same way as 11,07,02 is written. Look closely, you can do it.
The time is 9,30,52
